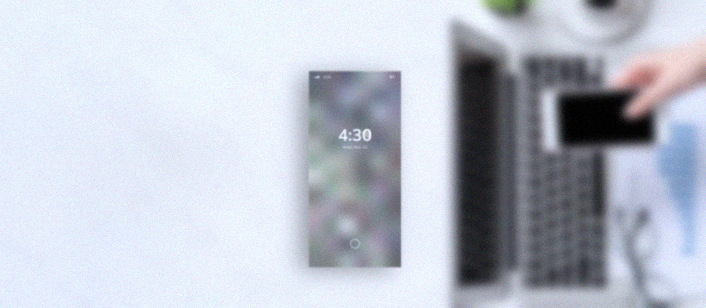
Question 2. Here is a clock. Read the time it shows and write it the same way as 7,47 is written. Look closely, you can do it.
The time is 4,30
